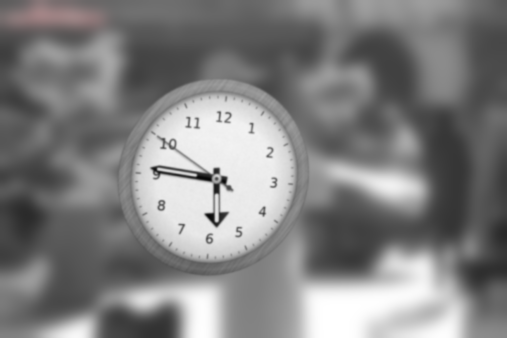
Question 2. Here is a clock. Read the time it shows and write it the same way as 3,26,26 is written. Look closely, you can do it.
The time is 5,45,50
